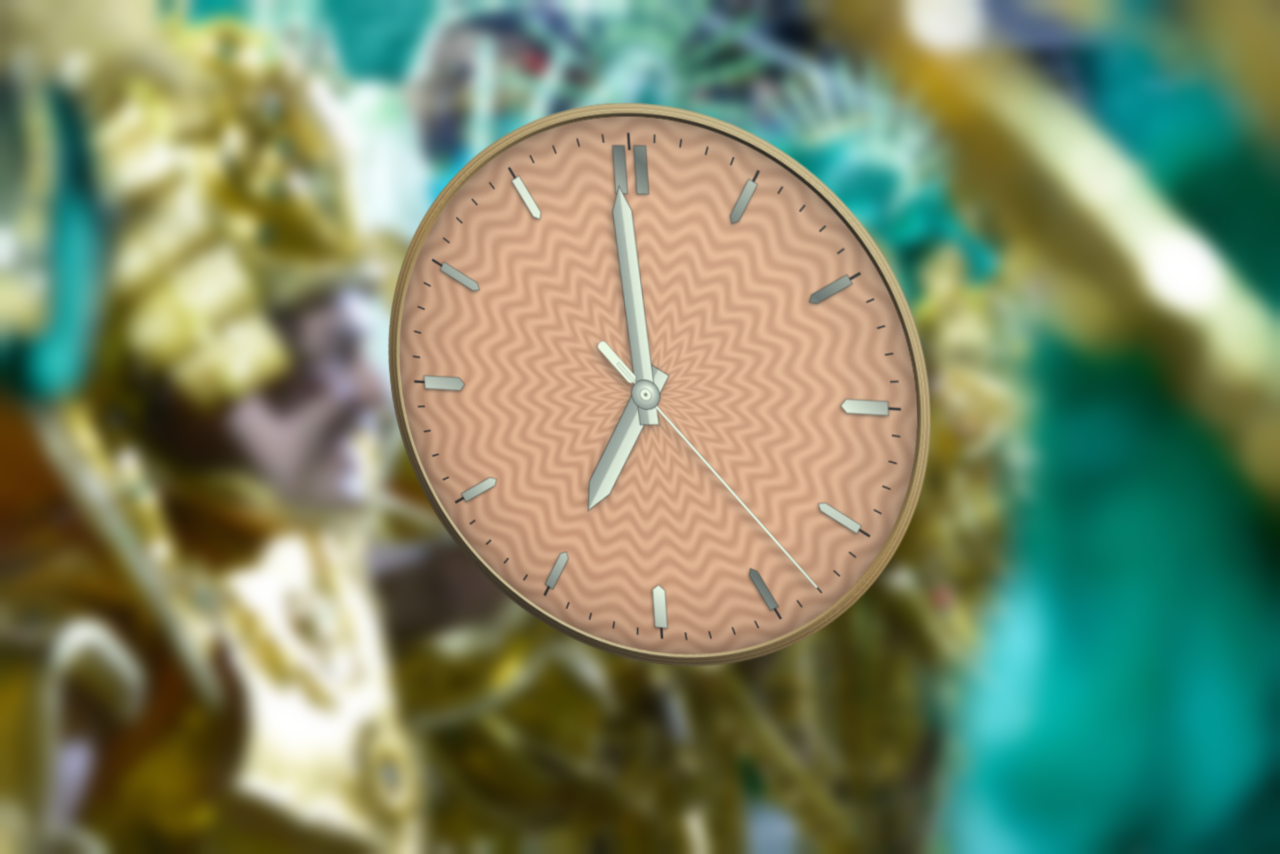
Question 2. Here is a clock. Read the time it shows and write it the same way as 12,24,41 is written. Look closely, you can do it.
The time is 6,59,23
